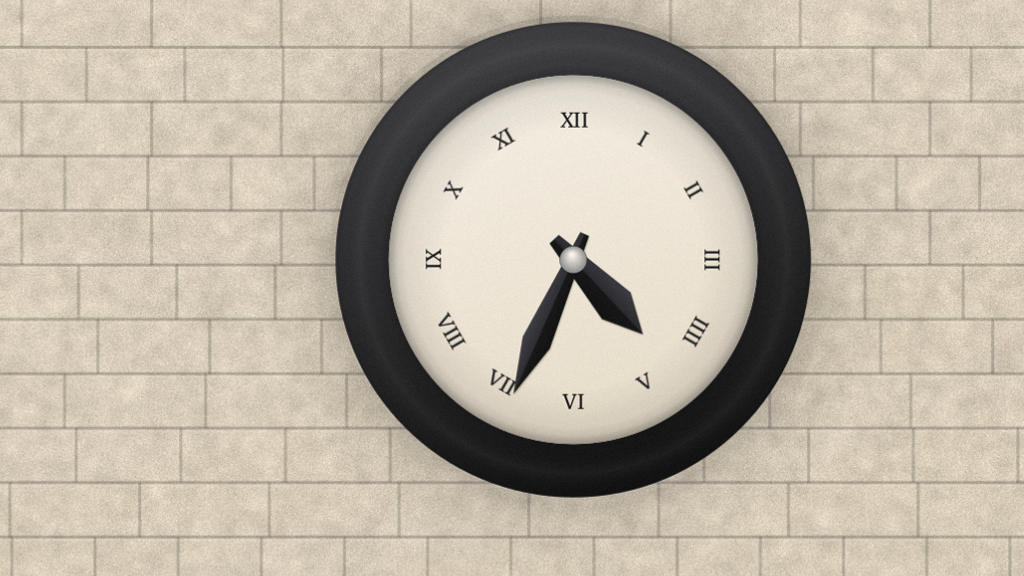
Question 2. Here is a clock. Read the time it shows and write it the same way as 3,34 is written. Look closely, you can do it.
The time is 4,34
